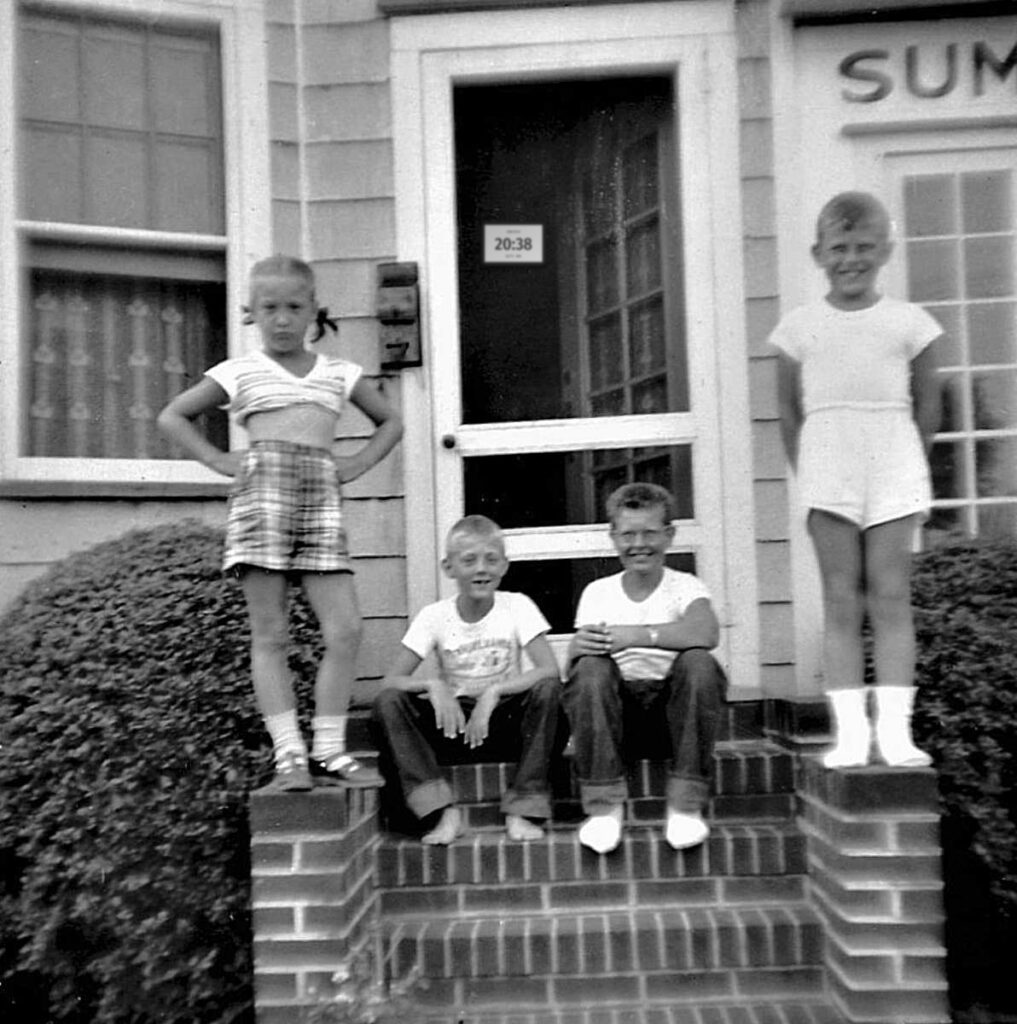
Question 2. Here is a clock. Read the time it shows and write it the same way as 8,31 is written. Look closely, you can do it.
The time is 20,38
